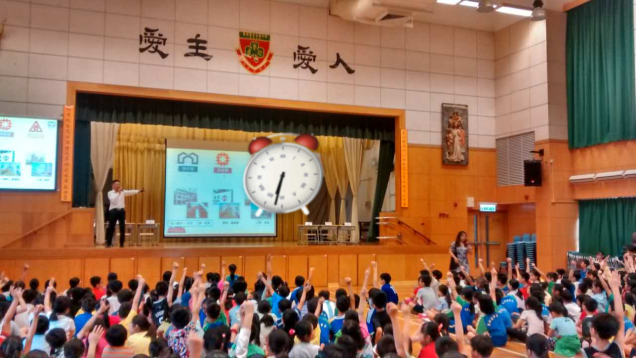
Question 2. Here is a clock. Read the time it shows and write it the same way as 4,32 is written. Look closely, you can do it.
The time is 6,32
